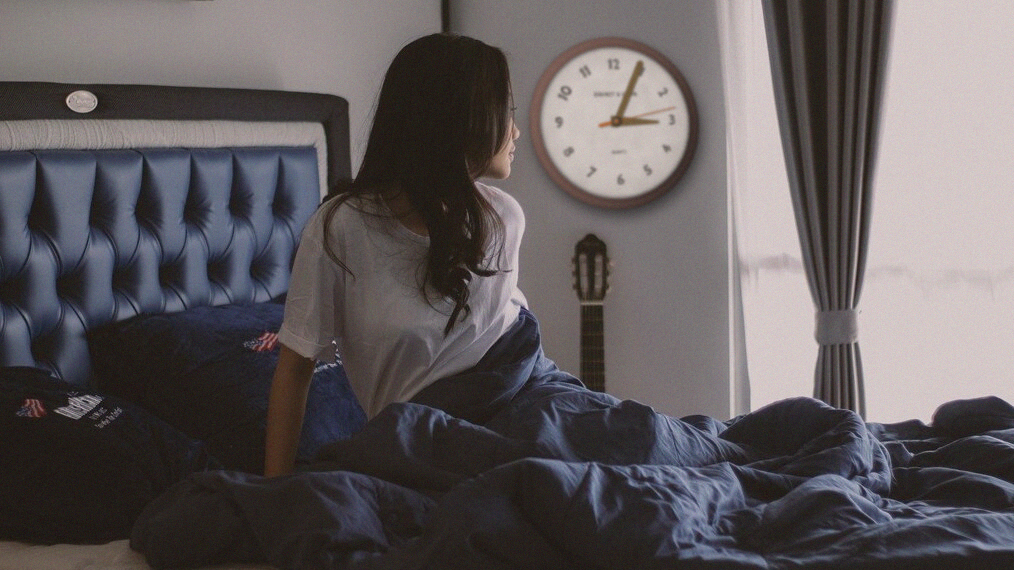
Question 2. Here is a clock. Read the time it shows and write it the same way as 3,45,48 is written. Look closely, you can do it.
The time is 3,04,13
